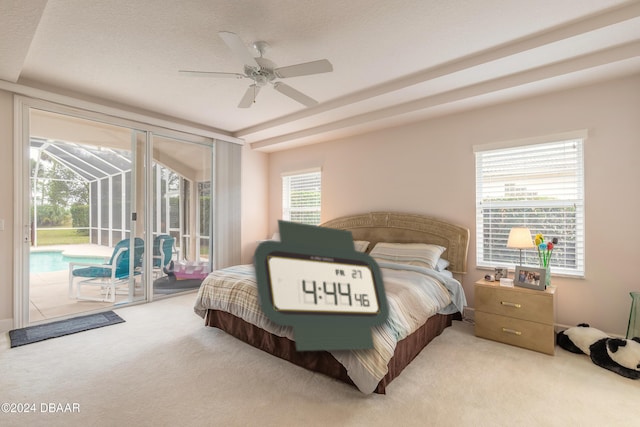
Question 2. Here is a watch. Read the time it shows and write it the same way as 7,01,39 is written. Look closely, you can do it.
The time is 4,44,46
